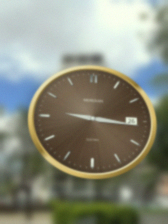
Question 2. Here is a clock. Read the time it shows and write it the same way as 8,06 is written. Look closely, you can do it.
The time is 9,16
